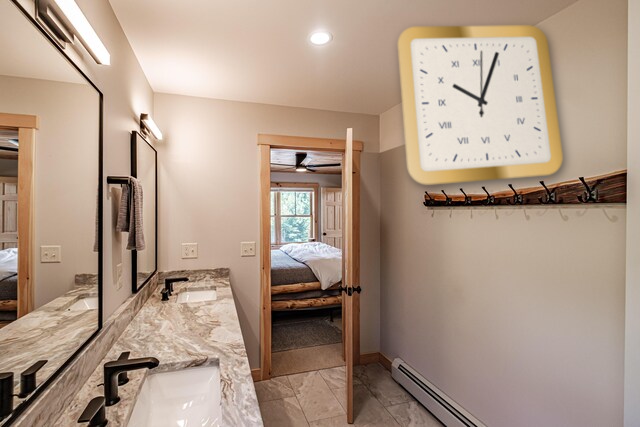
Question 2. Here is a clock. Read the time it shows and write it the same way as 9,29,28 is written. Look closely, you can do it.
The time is 10,04,01
